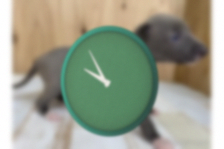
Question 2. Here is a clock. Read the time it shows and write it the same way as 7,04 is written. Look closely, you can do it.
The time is 9,55
